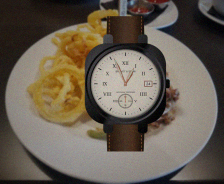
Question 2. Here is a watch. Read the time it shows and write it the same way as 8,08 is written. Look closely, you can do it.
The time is 12,56
